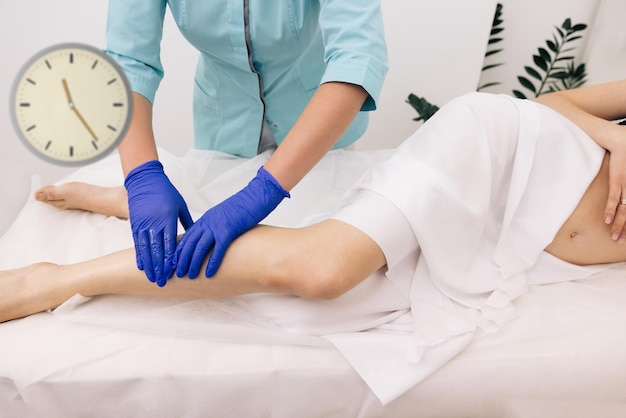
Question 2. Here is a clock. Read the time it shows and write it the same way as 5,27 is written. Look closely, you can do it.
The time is 11,24
